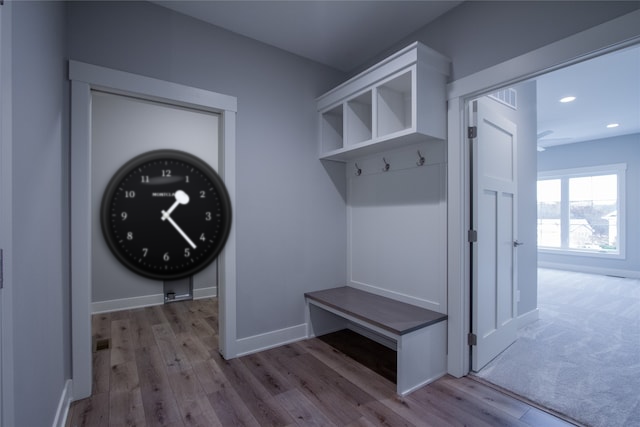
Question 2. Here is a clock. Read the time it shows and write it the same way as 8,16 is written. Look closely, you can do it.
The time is 1,23
